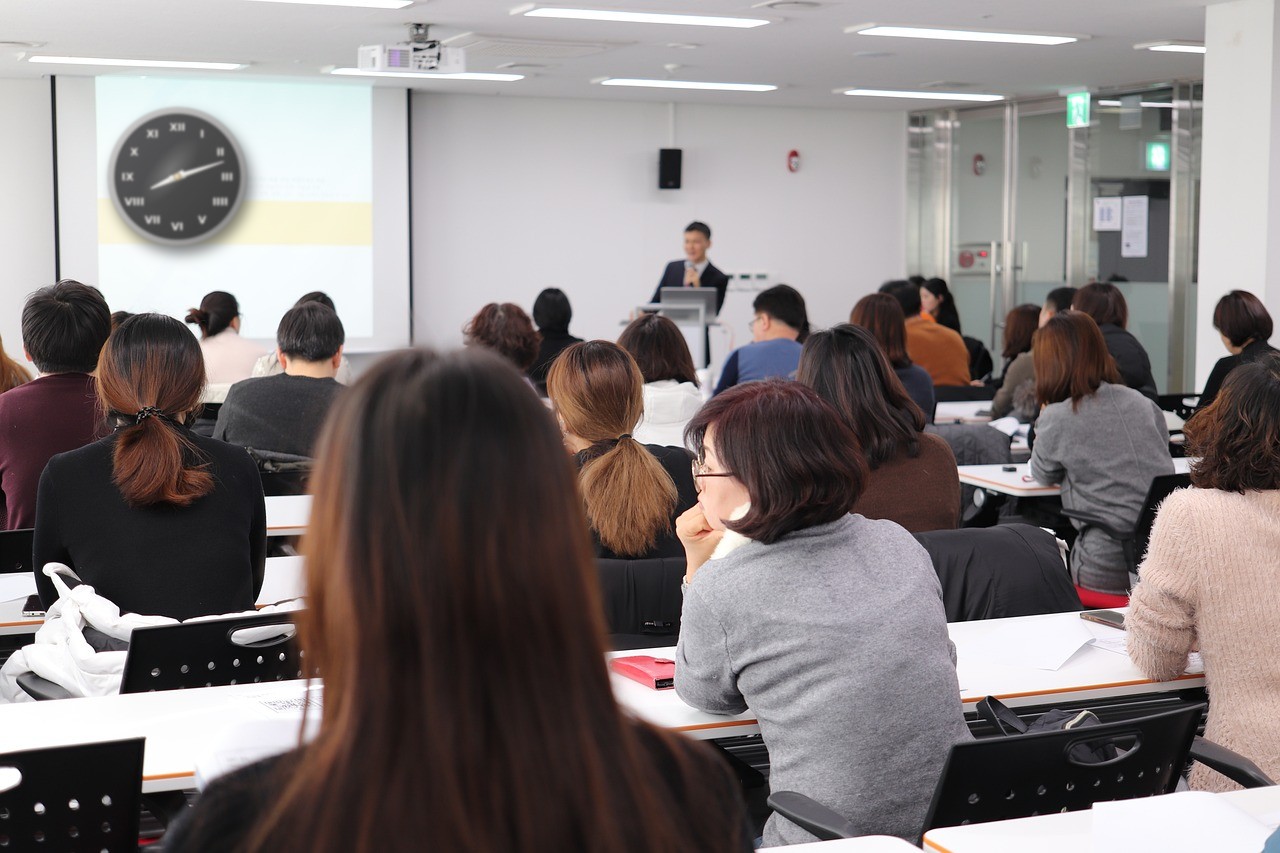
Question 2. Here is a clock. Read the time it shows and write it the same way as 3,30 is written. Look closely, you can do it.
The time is 8,12
